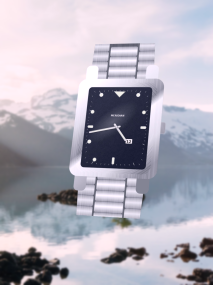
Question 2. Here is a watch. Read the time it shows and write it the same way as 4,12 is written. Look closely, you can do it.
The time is 4,43
